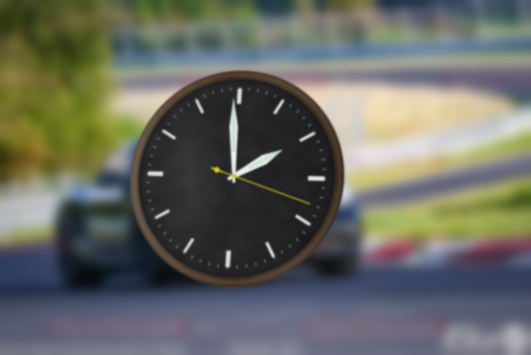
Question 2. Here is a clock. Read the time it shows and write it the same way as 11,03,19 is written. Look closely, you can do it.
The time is 1,59,18
